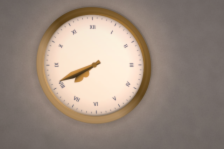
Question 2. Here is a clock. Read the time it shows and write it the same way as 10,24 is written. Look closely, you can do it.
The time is 7,41
